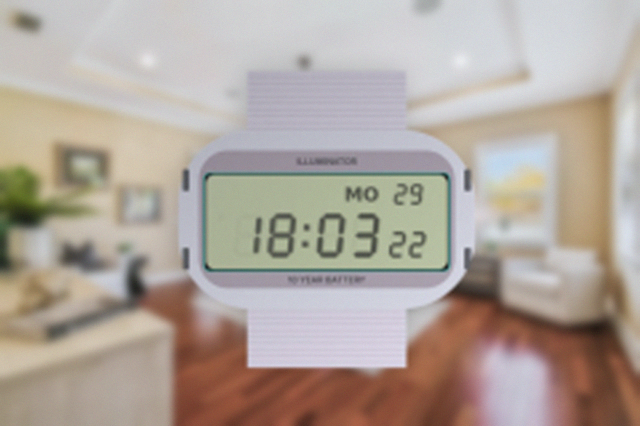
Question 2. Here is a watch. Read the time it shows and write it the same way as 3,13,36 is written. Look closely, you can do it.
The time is 18,03,22
